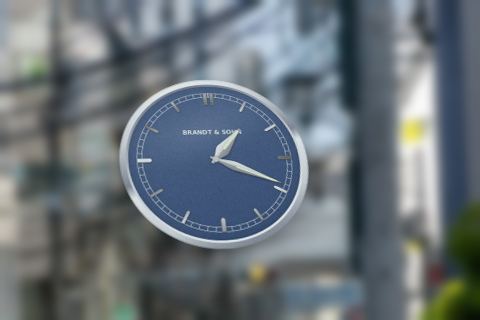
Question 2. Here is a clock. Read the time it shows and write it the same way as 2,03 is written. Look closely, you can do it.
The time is 1,19
